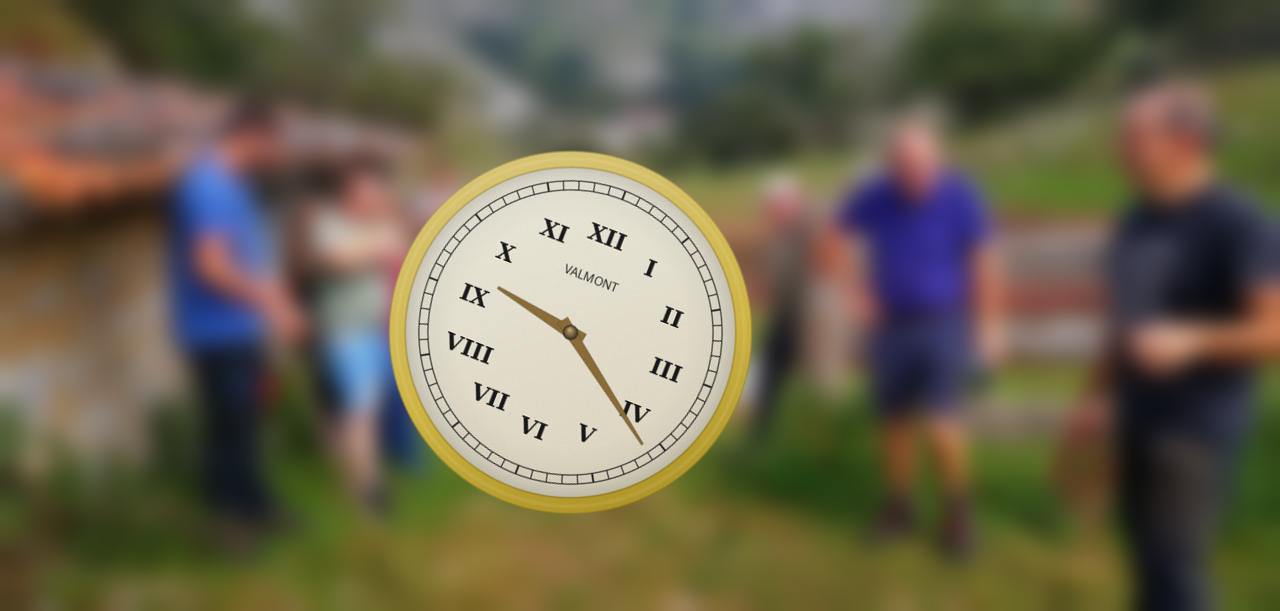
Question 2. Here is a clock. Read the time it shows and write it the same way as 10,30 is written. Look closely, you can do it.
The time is 9,21
